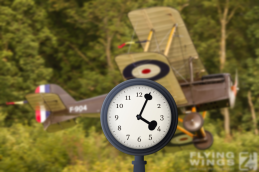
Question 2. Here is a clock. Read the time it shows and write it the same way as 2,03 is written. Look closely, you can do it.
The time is 4,04
